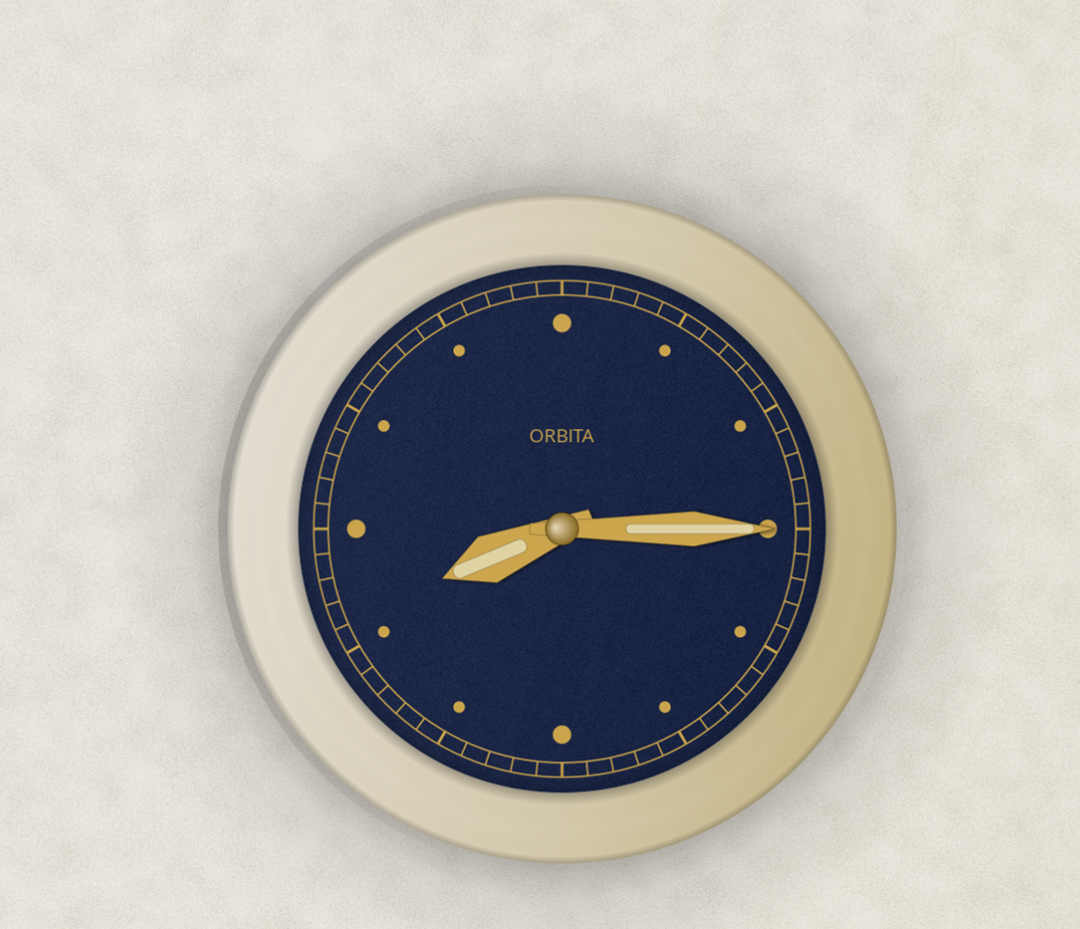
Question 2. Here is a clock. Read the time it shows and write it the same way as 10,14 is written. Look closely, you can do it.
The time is 8,15
